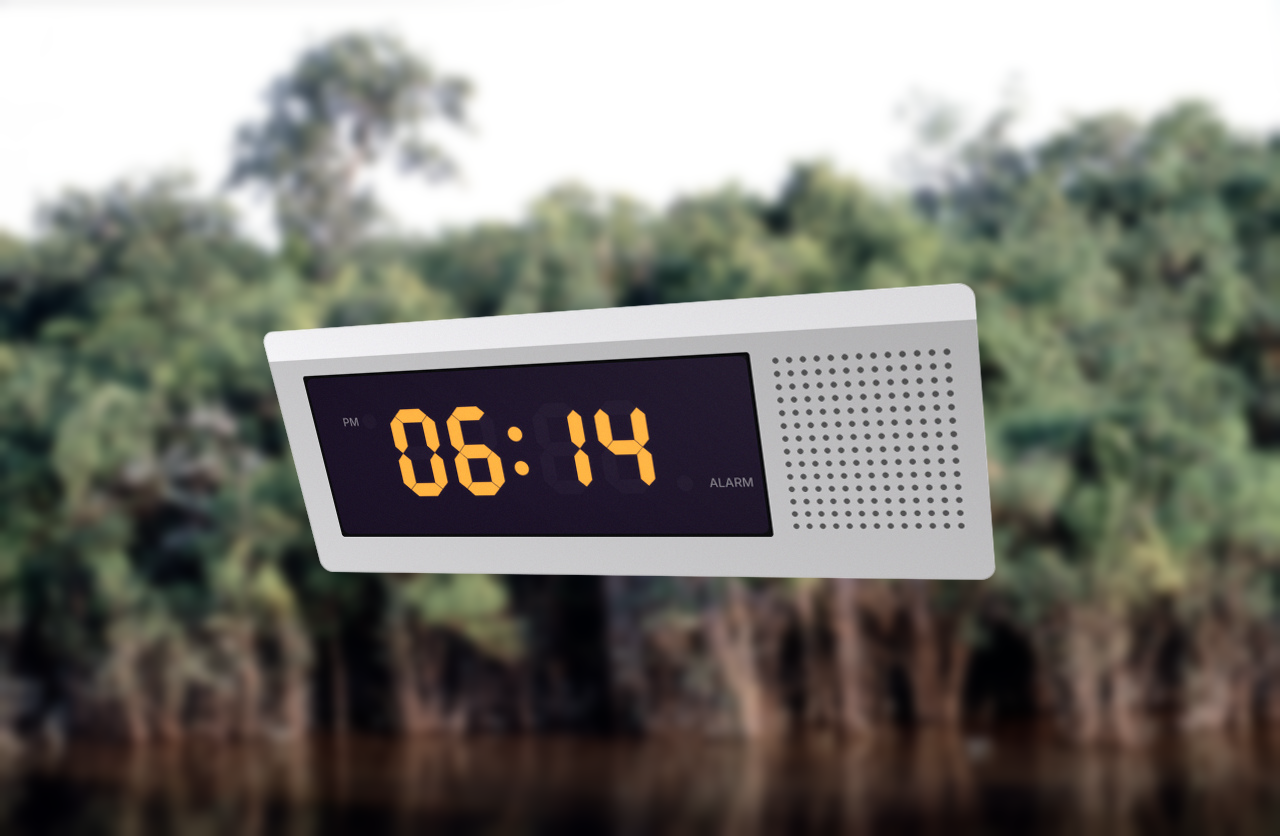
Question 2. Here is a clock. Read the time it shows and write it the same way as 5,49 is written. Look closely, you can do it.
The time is 6,14
